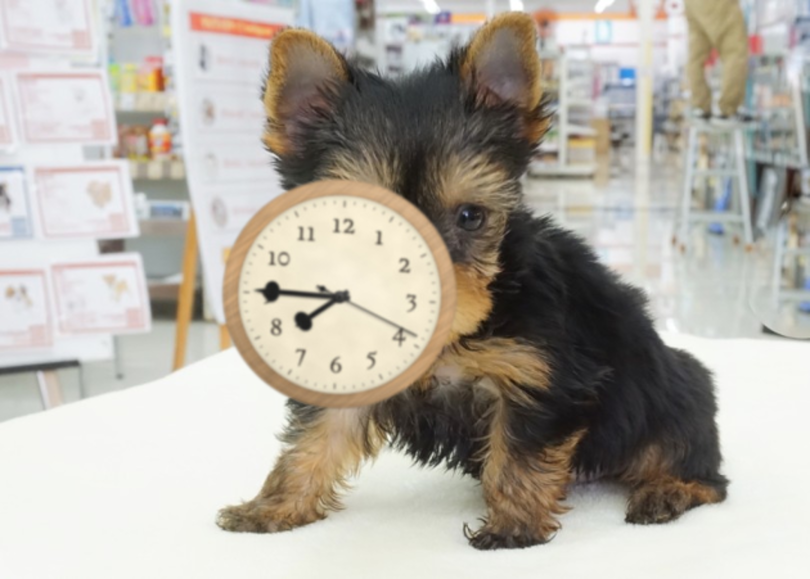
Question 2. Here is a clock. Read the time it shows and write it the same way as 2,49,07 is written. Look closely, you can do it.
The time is 7,45,19
